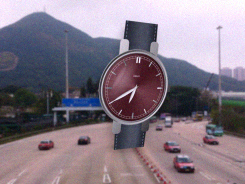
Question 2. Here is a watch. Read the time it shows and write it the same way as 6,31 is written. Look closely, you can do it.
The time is 6,40
